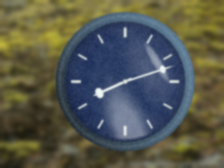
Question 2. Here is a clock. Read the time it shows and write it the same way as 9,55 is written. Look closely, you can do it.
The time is 8,12
